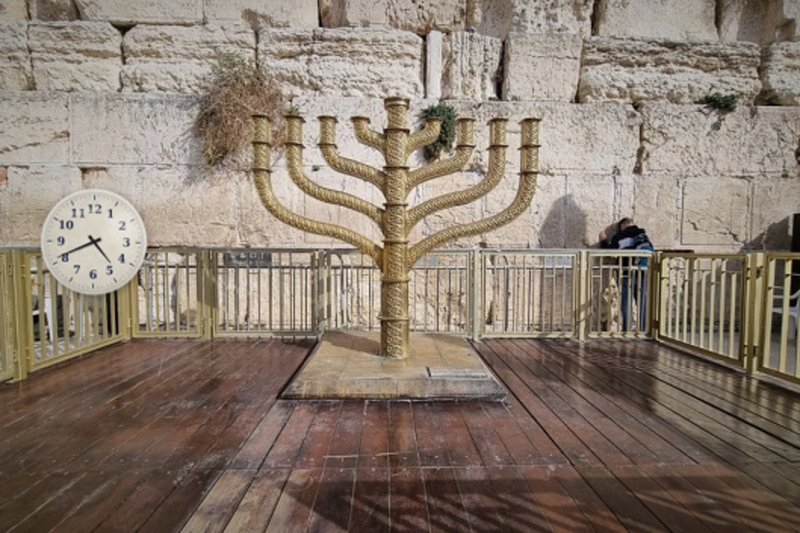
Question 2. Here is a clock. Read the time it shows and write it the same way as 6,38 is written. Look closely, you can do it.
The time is 4,41
